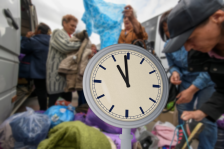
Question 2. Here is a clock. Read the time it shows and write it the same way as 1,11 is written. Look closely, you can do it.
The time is 10,59
